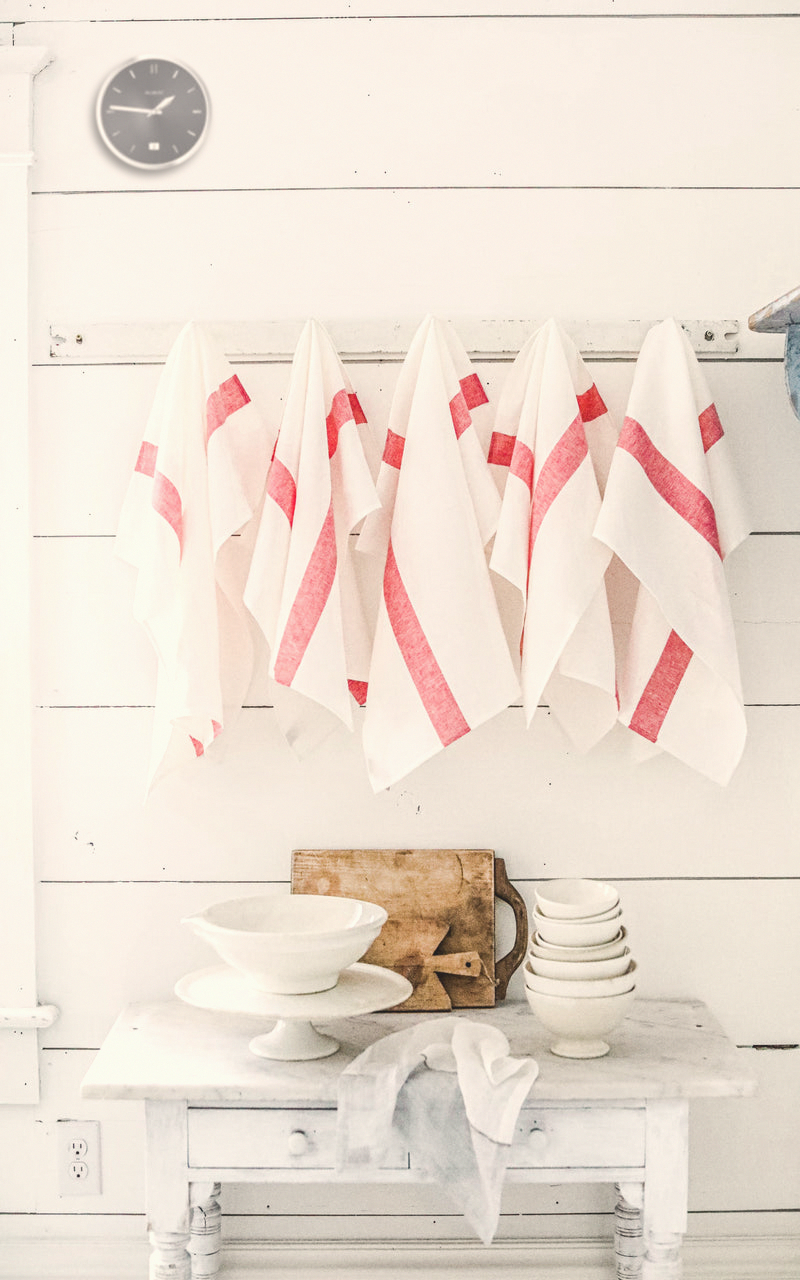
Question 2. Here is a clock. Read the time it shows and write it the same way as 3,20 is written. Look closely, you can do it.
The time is 1,46
